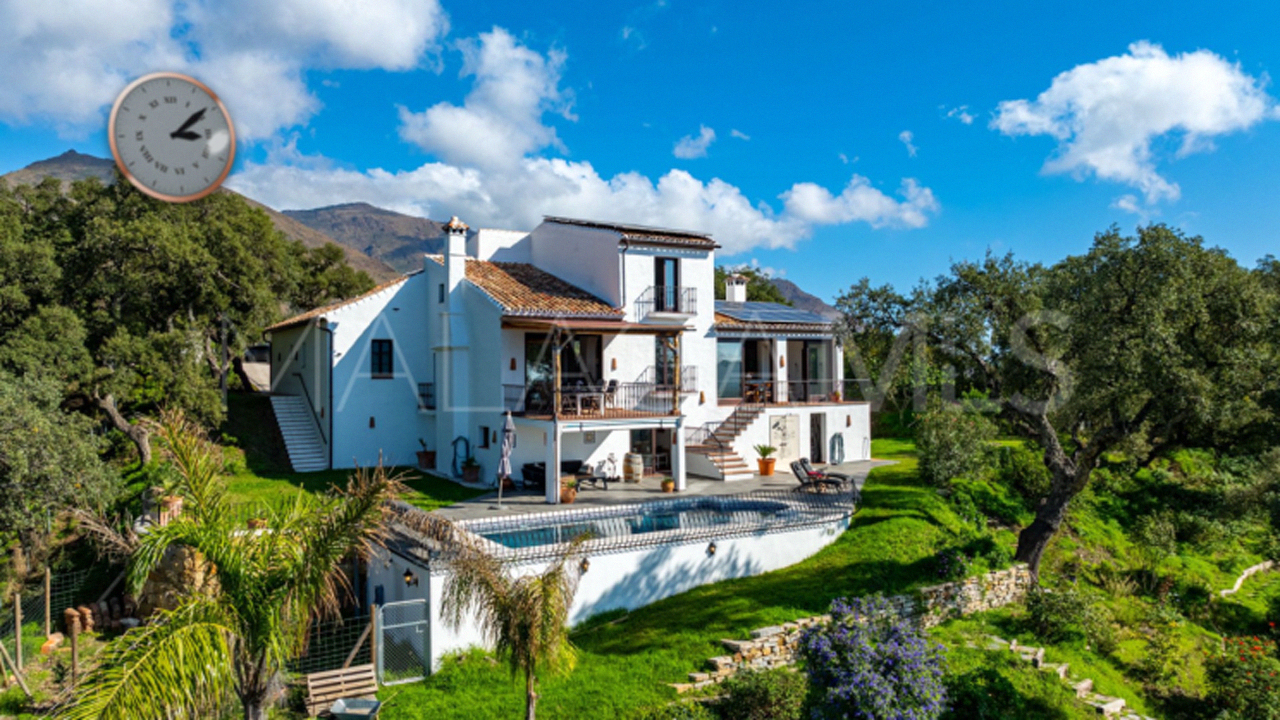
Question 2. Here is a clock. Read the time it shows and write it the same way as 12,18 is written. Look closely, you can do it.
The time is 3,09
